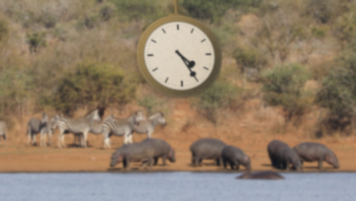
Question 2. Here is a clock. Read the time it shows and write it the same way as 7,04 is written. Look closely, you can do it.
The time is 4,25
